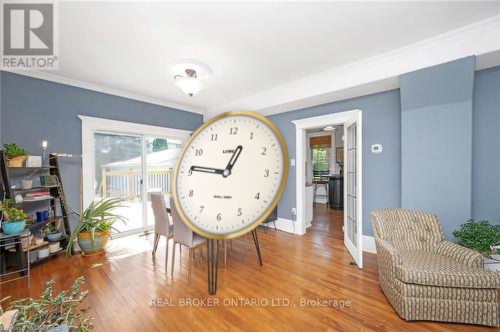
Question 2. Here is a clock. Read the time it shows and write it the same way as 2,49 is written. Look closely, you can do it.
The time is 12,46
